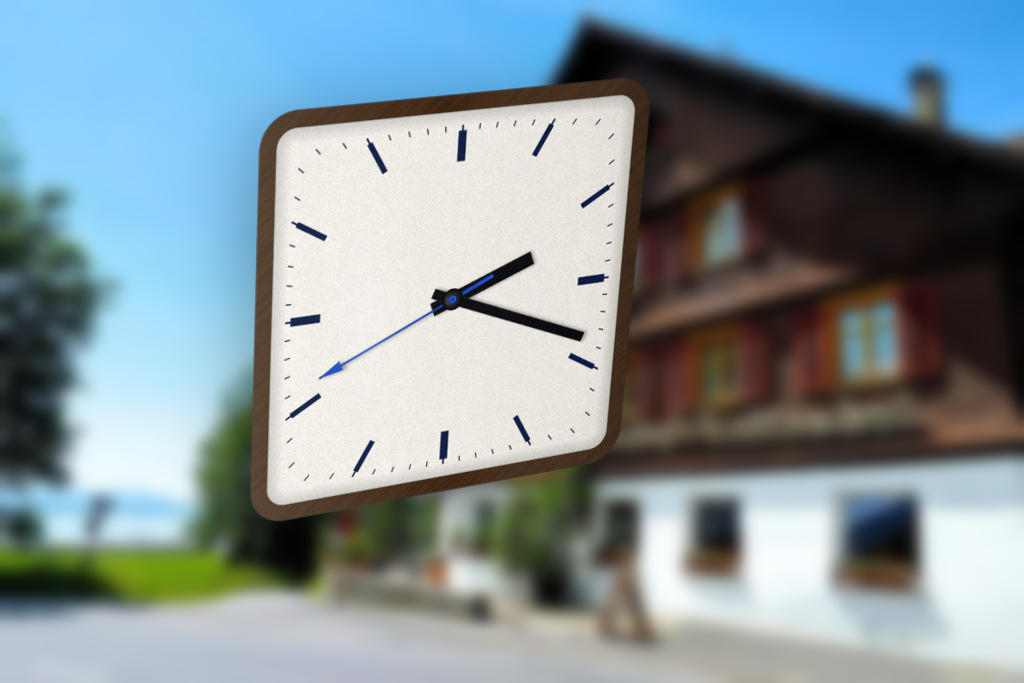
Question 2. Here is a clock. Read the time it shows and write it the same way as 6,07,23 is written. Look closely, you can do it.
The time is 2,18,41
